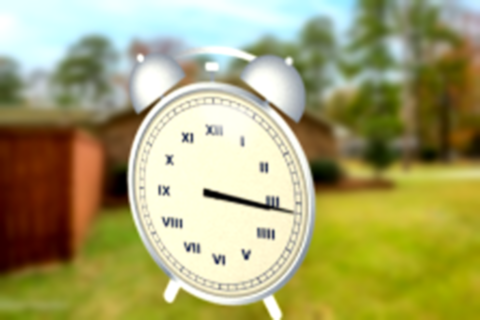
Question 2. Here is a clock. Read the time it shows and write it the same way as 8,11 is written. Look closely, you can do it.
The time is 3,16
